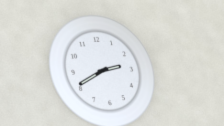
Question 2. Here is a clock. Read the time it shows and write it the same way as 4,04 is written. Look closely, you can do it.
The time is 2,41
